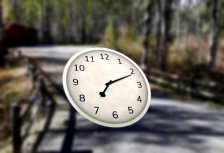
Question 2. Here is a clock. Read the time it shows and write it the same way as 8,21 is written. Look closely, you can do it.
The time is 7,11
